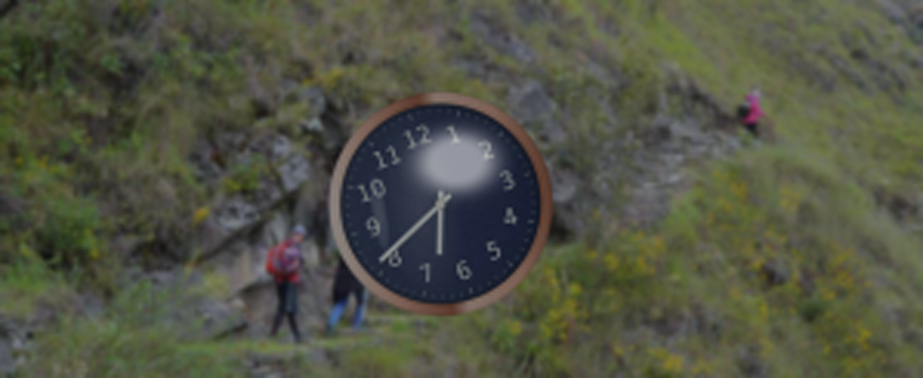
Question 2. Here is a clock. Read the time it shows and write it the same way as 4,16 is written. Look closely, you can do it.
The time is 6,41
